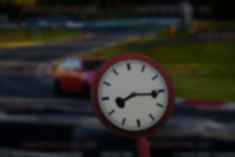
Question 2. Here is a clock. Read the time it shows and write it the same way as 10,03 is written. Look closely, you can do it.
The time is 8,16
